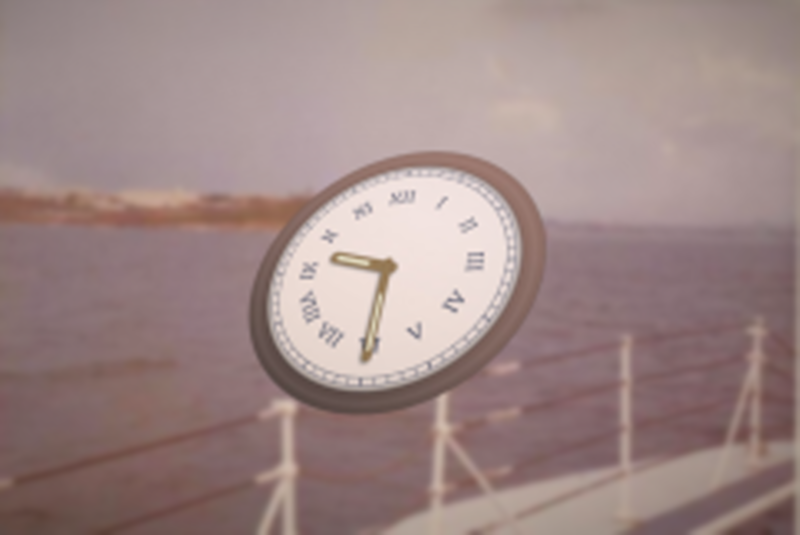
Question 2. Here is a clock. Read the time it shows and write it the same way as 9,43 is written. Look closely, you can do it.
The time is 9,30
